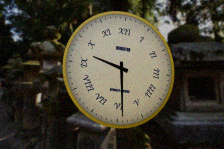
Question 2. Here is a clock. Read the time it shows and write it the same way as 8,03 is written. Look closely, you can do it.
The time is 9,29
